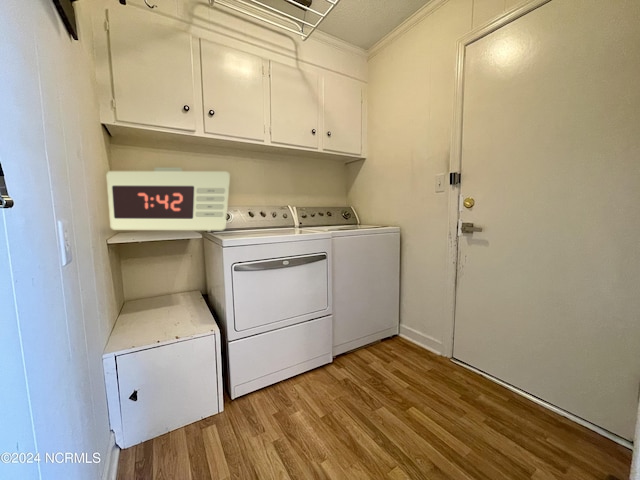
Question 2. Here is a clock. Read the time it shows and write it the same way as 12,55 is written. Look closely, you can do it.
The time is 7,42
